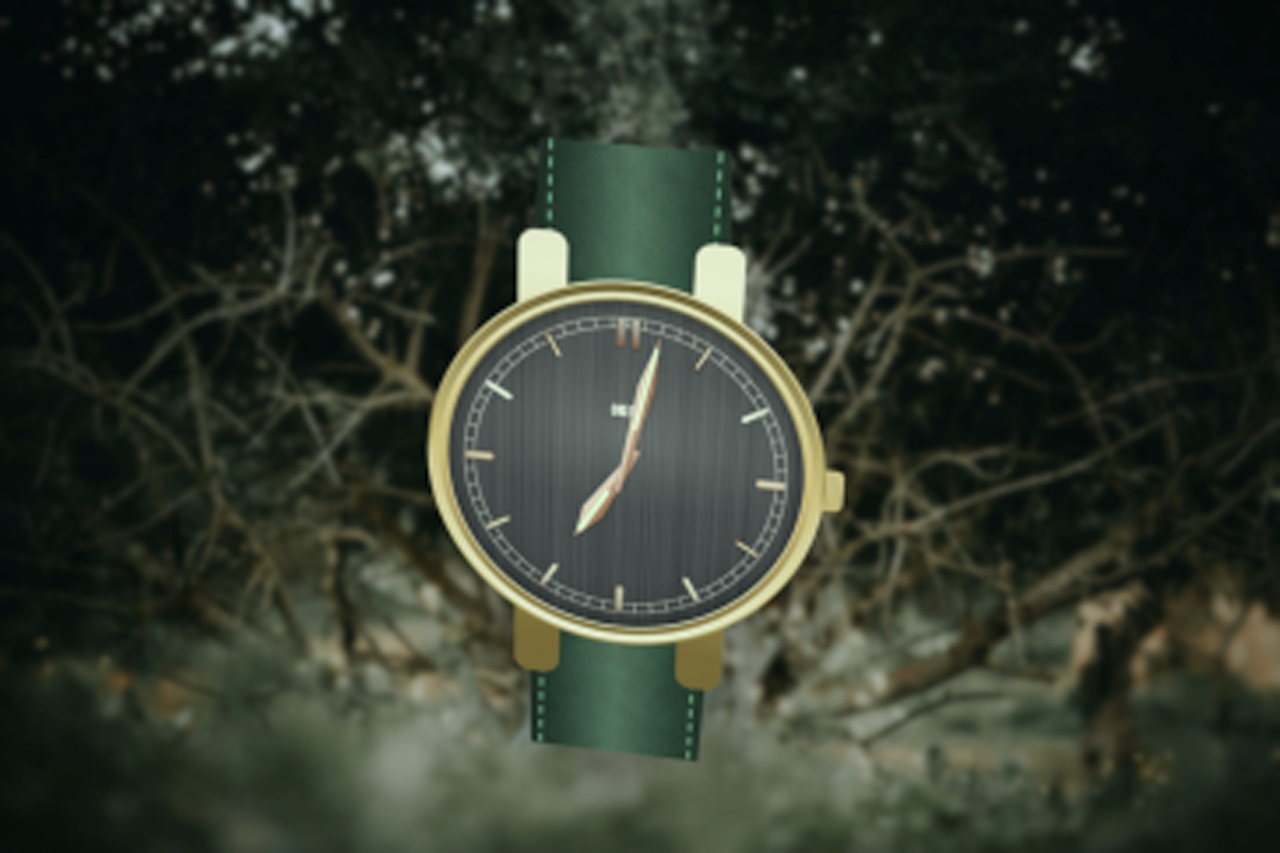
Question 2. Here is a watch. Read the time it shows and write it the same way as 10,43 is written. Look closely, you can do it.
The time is 7,02
